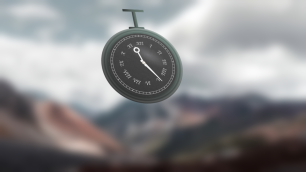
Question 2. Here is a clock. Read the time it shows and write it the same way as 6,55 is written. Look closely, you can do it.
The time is 11,24
